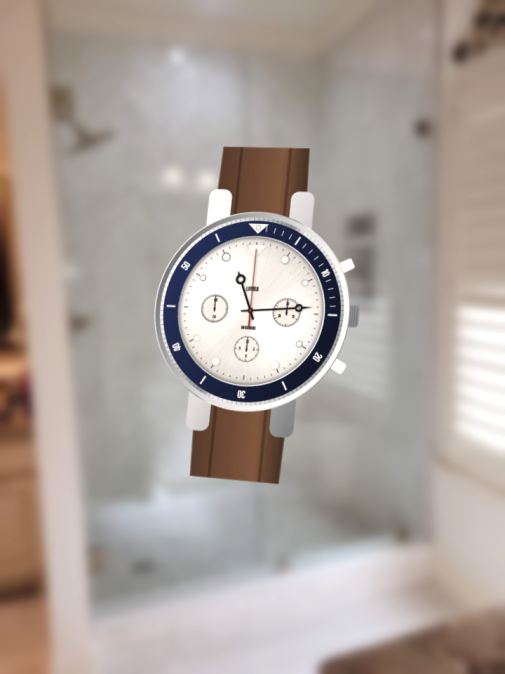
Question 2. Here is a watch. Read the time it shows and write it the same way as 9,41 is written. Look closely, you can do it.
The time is 11,14
